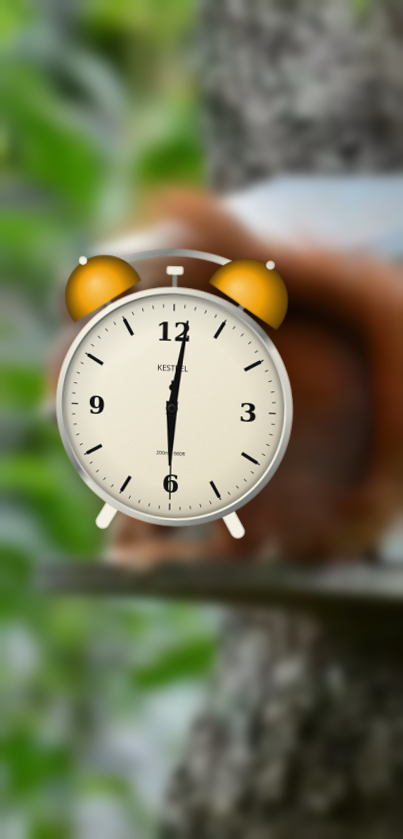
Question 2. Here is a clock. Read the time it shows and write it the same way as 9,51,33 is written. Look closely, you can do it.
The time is 6,01,30
